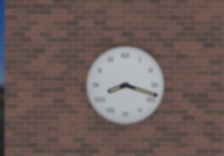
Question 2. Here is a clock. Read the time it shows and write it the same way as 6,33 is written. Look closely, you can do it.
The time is 8,18
